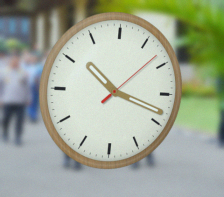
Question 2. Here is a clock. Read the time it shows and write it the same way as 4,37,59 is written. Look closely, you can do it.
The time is 10,18,08
